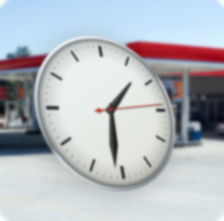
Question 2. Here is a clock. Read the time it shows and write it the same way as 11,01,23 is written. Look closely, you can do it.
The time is 1,31,14
